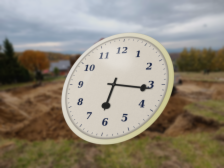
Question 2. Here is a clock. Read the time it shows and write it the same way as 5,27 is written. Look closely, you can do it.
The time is 6,16
